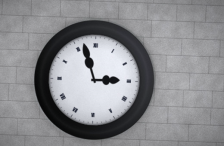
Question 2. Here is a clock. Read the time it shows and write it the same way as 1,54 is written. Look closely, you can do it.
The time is 2,57
